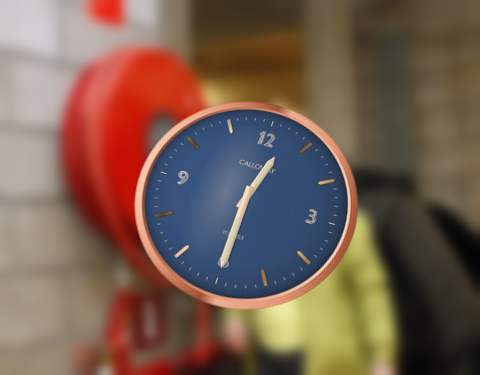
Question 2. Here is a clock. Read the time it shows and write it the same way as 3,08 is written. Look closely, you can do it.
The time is 12,30
